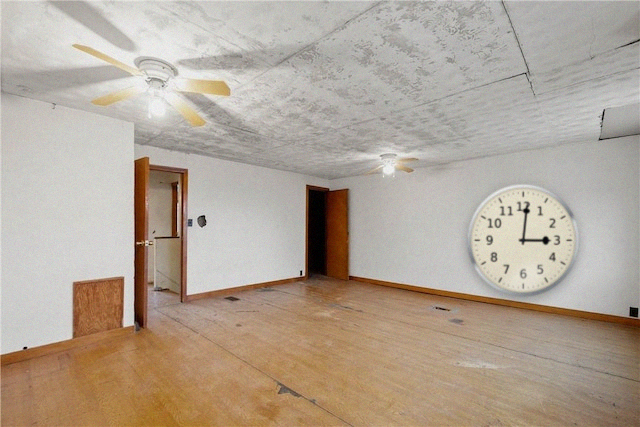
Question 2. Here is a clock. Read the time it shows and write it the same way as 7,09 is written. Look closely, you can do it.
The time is 3,01
